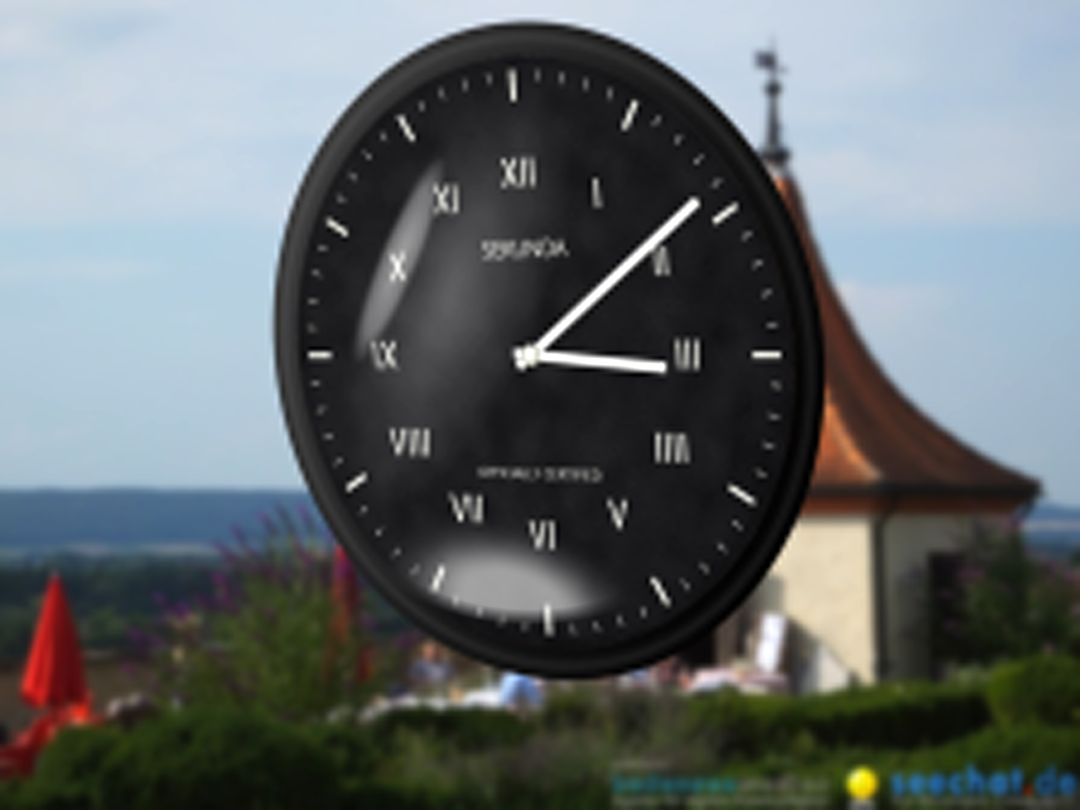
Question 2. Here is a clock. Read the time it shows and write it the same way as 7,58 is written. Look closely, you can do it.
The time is 3,09
